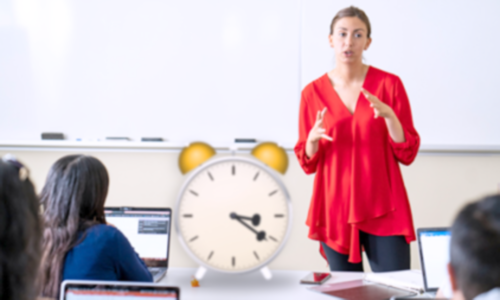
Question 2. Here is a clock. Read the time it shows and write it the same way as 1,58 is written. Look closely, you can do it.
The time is 3,21
